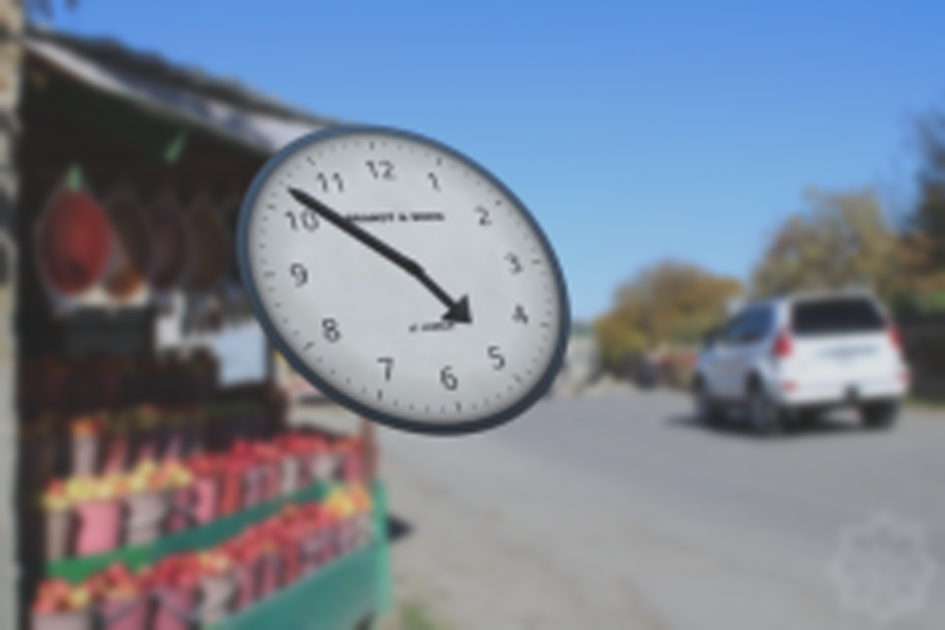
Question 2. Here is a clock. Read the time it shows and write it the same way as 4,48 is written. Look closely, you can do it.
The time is 4,52
